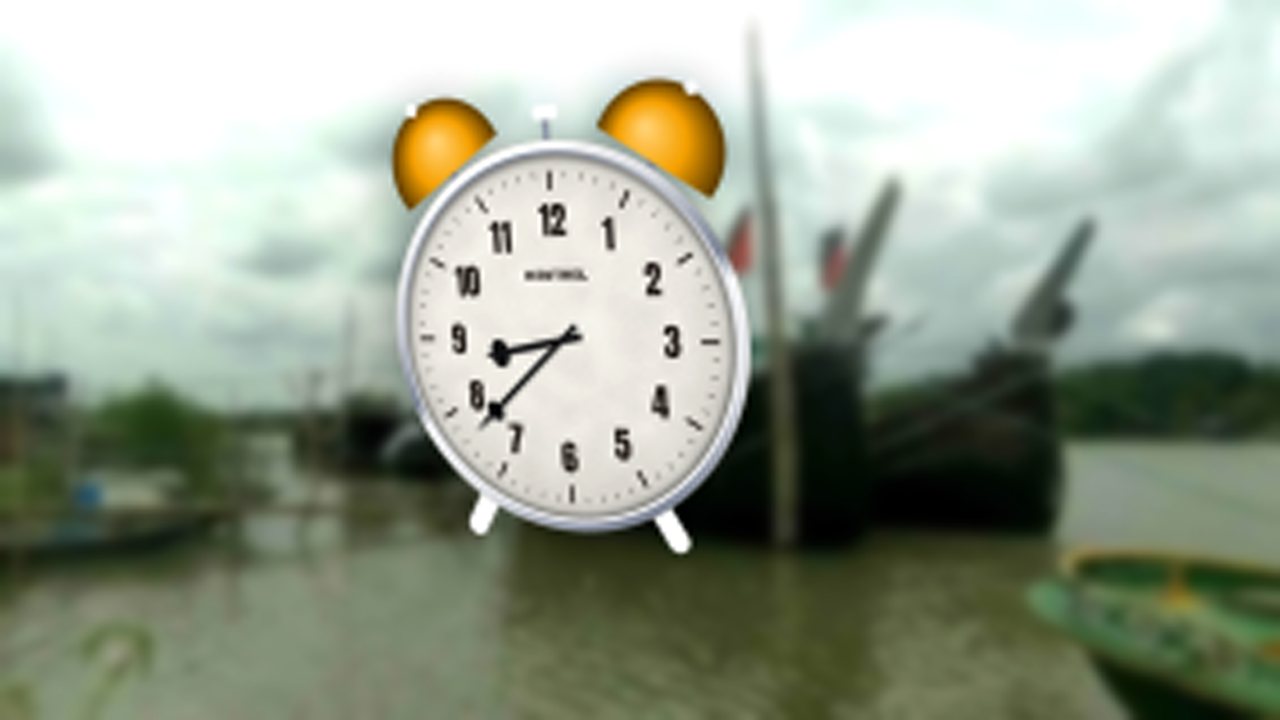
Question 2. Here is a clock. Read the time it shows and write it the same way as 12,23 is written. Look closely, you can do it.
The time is 8,38
